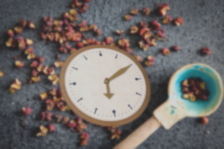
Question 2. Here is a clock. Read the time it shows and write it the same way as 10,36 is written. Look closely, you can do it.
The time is 6,10
